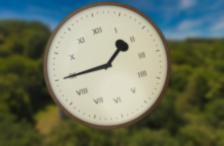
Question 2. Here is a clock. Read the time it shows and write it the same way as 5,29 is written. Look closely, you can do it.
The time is 1,45
